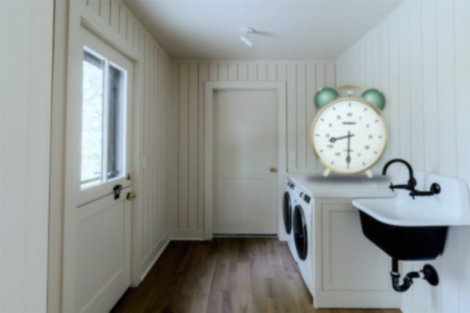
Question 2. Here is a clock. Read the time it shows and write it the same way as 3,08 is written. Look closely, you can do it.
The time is 8,30
